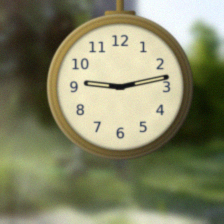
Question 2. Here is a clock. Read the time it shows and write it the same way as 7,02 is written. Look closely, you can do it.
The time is 9,13
